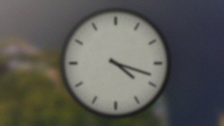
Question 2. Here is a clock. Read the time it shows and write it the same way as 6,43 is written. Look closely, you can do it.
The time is 4,18
